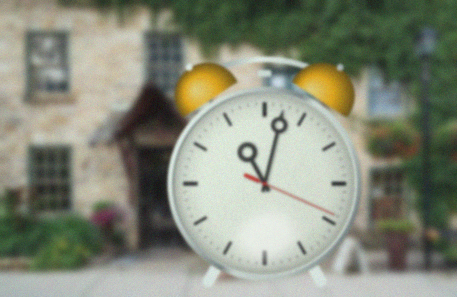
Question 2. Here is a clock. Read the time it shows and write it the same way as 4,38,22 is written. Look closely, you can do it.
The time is 11,02,19
